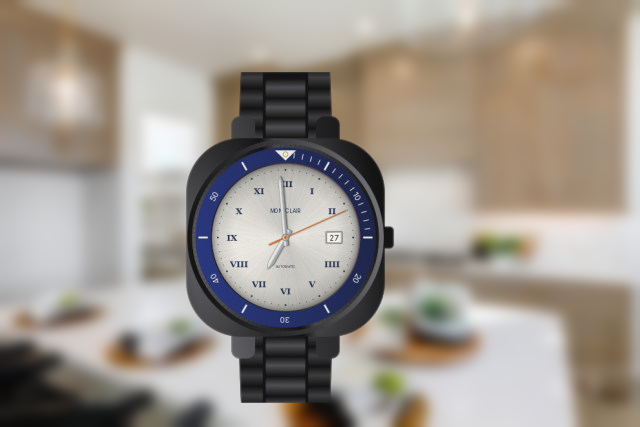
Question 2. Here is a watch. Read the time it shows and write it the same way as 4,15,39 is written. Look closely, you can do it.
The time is 6,59,11
